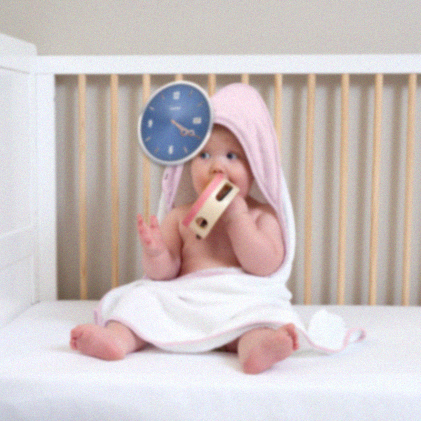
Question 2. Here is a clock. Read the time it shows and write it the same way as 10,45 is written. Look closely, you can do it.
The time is 4,20
